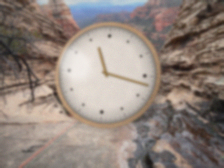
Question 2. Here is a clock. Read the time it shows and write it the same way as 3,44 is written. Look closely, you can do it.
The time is 11,17
